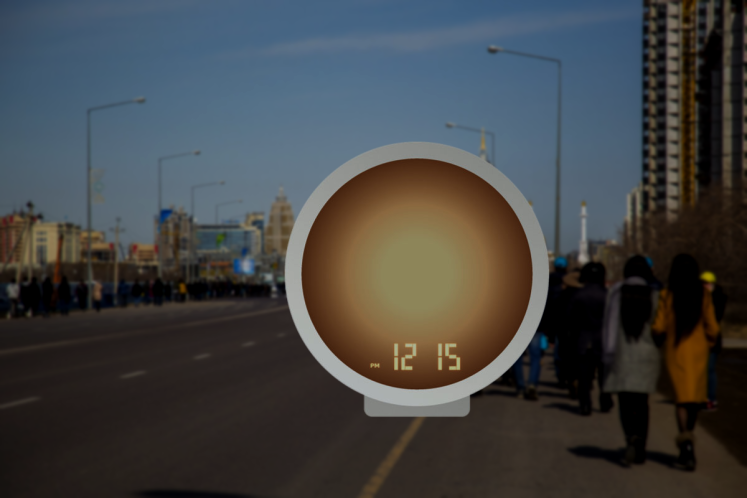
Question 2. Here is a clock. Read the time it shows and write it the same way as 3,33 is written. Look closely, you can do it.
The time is 12,15
